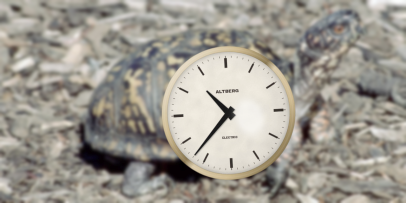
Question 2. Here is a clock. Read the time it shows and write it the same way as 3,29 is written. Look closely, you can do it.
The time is 10,37
